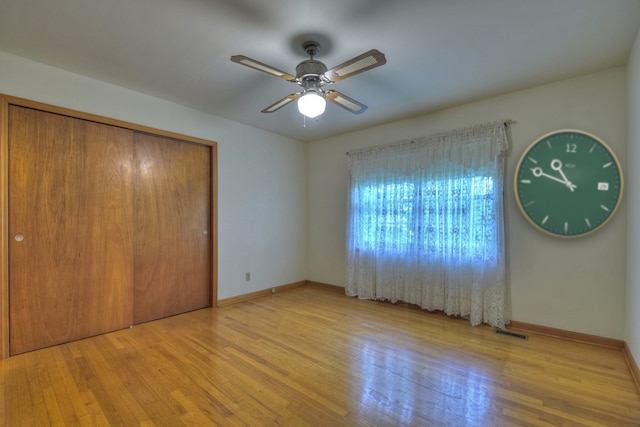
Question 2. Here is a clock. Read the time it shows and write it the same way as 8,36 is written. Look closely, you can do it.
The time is 10,48
